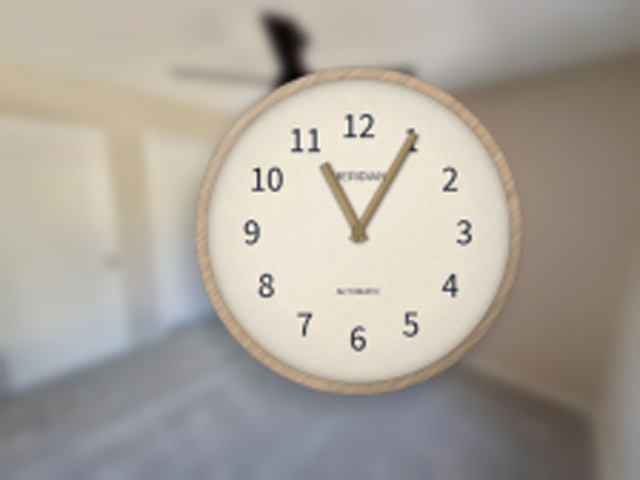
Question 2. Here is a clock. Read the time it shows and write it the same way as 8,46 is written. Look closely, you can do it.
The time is 11,05
